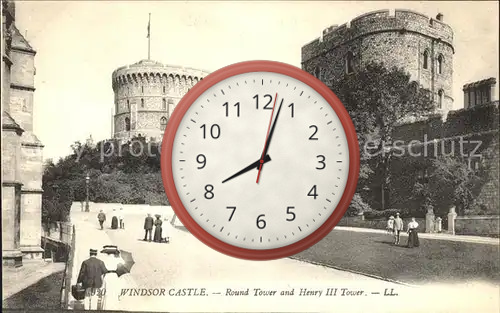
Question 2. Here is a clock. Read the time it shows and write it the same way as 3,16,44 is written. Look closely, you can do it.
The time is 8,03,02
